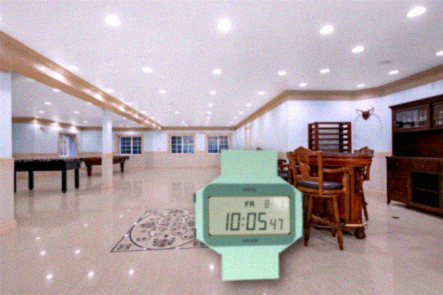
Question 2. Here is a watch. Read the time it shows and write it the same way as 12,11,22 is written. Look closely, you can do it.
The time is 10,05,47
